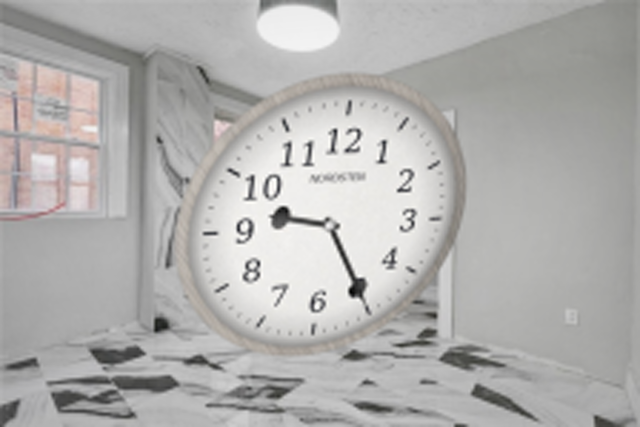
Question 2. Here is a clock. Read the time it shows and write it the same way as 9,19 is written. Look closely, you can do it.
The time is 9,25
